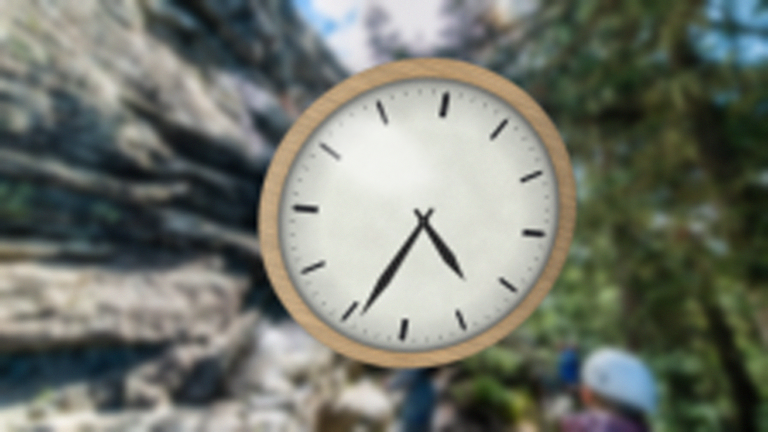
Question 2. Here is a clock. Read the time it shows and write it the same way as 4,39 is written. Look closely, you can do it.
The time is 4,34
